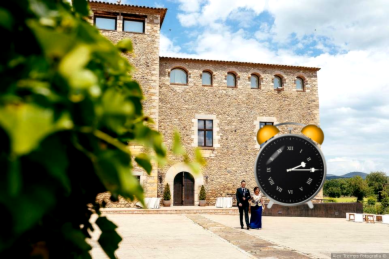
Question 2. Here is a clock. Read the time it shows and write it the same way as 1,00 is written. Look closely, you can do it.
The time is 2,15
